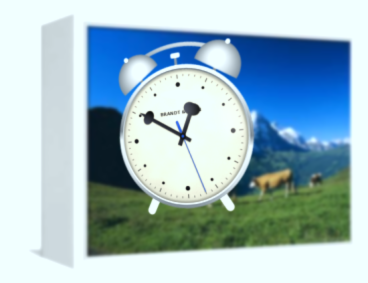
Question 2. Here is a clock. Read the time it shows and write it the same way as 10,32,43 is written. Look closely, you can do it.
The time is 12,50,27
